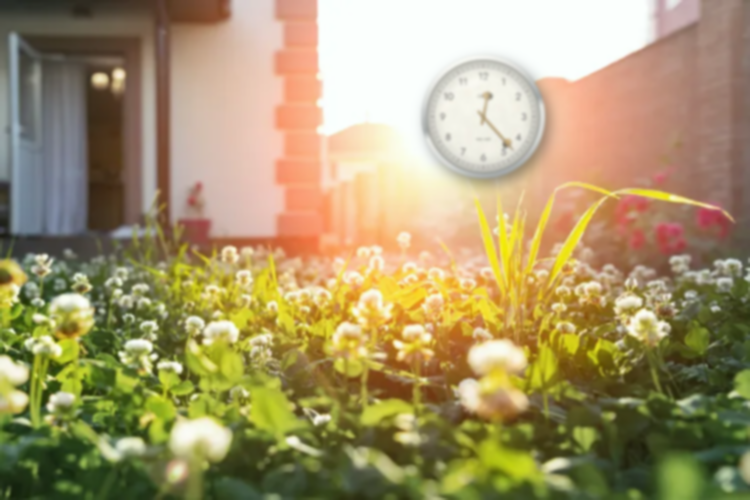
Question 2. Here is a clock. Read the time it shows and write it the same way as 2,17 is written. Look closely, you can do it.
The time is 12,23
